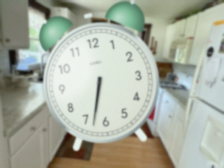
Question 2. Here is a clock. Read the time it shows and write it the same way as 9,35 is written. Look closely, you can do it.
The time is 6,33
